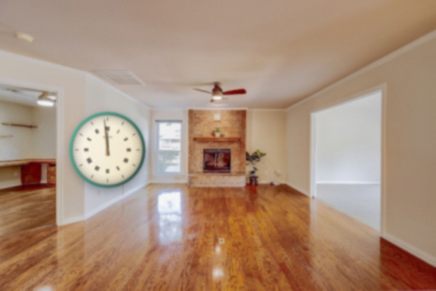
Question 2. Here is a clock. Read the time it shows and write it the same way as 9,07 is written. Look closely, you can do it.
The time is 11,59
